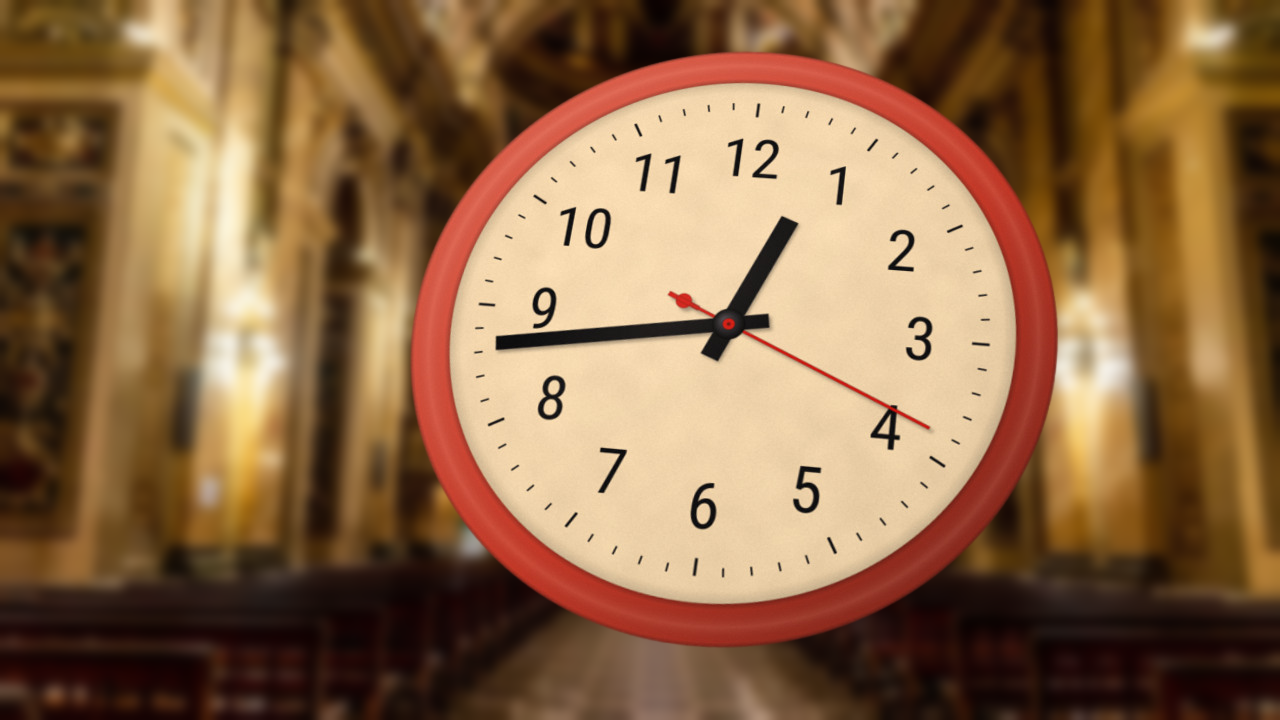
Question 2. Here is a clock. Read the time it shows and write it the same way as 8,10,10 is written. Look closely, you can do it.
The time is 12,43,19
